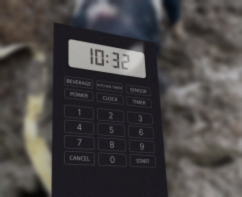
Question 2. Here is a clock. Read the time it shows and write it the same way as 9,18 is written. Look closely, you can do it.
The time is 10,32
